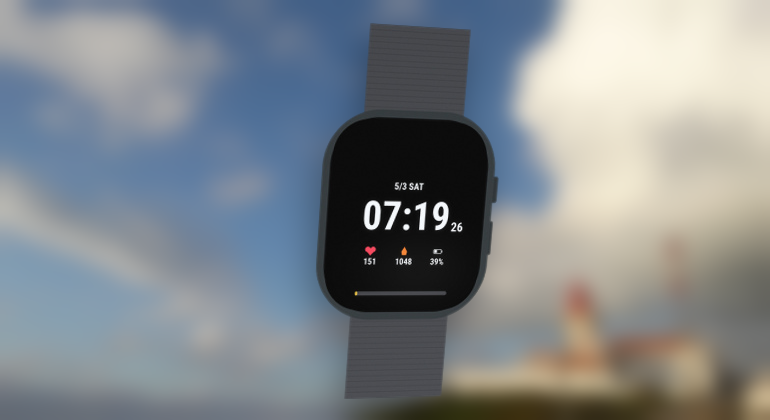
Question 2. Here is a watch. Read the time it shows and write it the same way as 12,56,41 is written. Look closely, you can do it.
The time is 7,19,26
